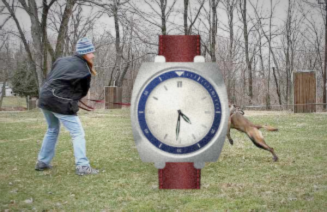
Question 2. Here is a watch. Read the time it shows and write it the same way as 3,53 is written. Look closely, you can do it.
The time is 4,31
